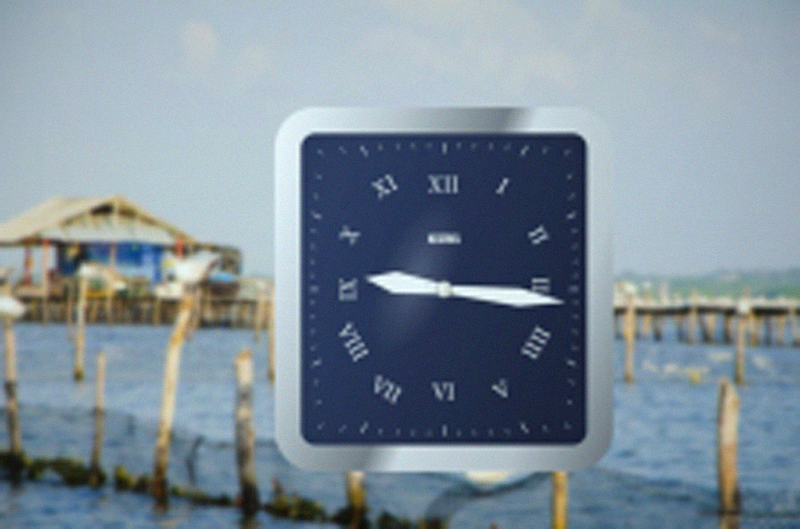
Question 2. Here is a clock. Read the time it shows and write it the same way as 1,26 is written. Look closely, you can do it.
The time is 9,16
